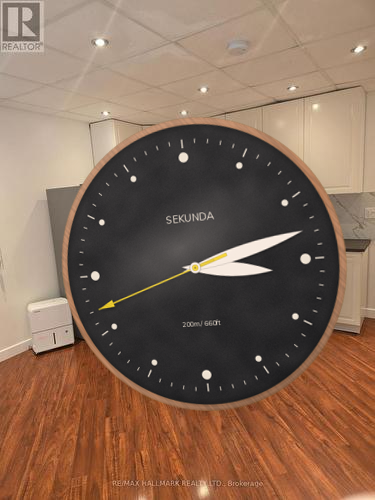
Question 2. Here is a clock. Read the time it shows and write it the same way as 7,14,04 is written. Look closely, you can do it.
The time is 3,12,42
